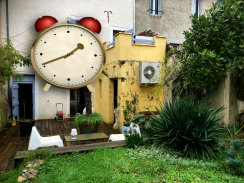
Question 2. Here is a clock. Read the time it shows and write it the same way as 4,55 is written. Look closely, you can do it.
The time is 1,41
